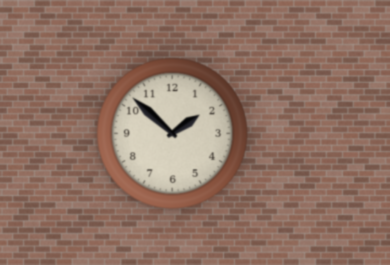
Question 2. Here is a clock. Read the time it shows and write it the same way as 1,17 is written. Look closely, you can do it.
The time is 1,52
